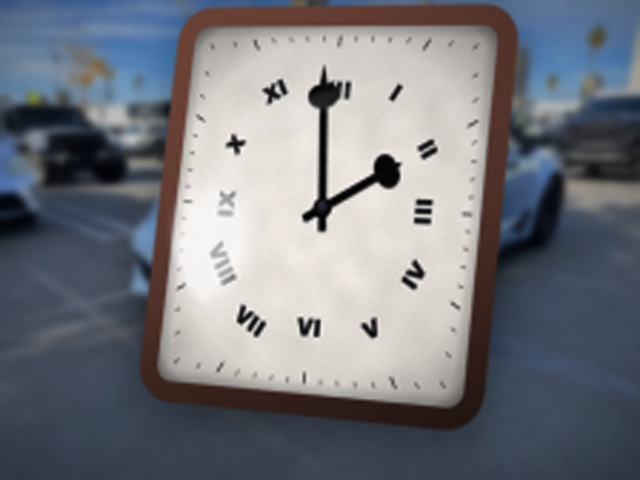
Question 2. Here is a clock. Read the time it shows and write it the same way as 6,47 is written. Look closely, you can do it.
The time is 1,59
